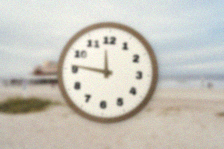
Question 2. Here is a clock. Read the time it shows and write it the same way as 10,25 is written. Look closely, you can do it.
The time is 11,46
